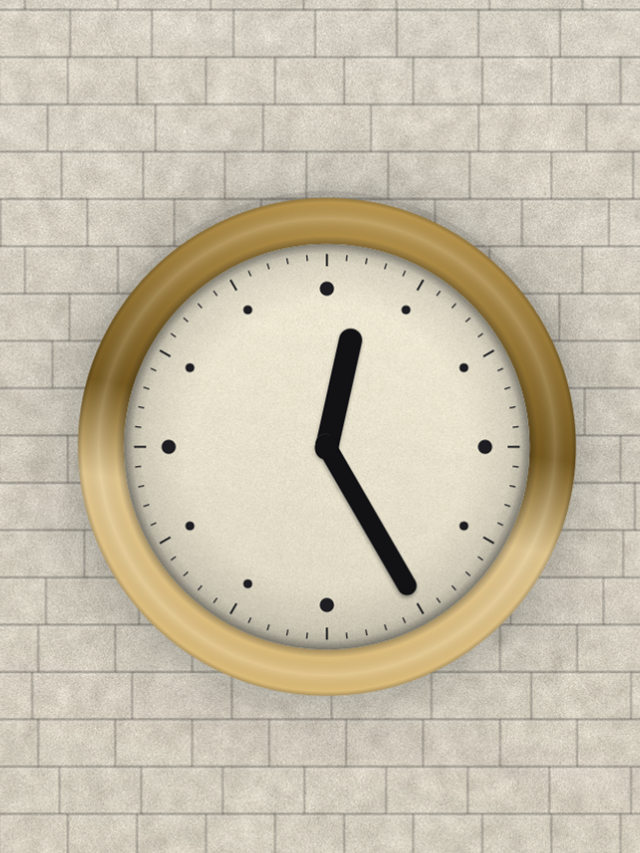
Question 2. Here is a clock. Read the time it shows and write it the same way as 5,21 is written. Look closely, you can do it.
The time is 12,25
